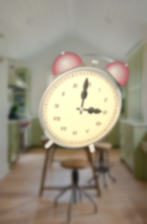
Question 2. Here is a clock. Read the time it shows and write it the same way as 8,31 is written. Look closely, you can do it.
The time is 2,59
